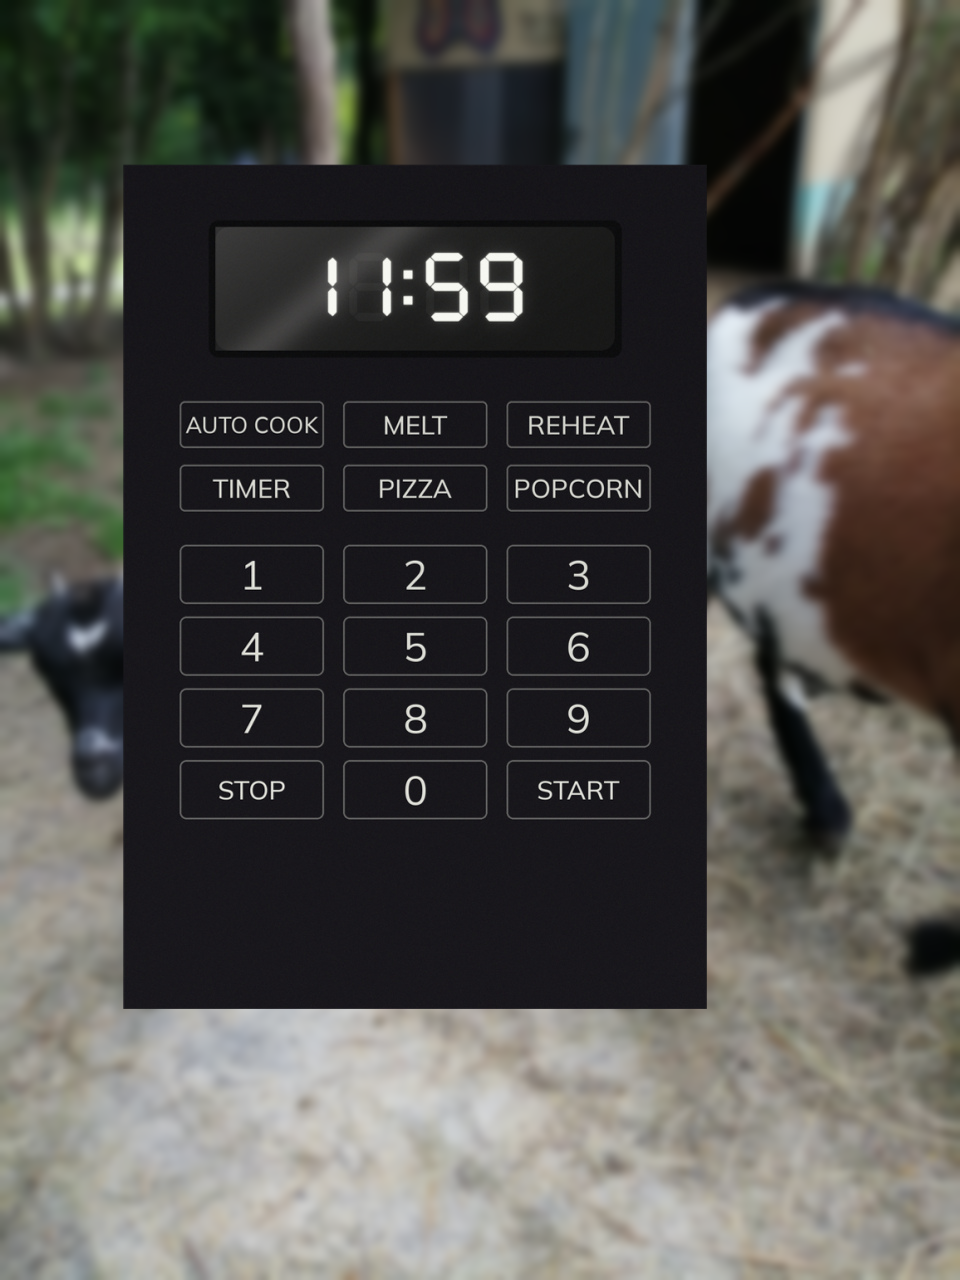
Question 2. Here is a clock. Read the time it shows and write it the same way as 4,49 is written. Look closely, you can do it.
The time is 11,59
